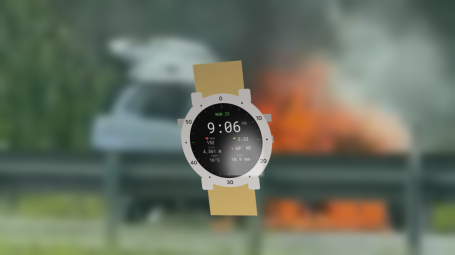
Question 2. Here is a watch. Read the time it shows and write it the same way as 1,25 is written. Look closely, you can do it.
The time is 9,06
